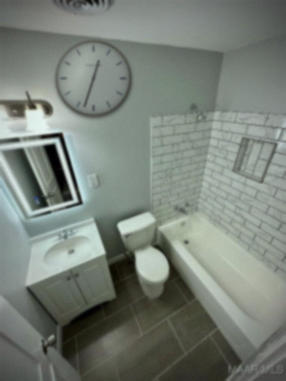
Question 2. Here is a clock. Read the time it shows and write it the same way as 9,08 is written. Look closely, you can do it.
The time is 12,33
